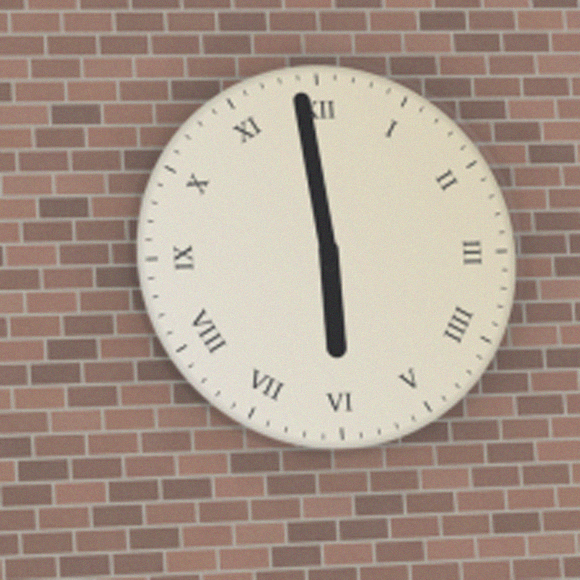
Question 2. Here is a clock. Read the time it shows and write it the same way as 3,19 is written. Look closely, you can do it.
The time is 5,59
